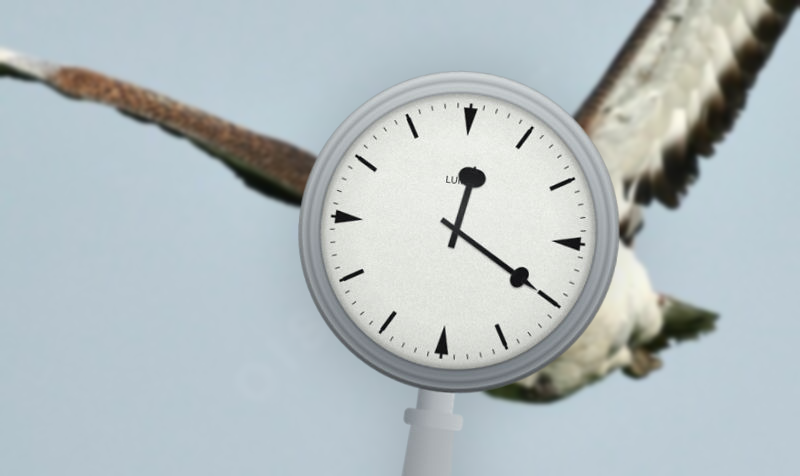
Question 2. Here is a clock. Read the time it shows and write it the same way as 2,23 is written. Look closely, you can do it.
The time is 12,20
